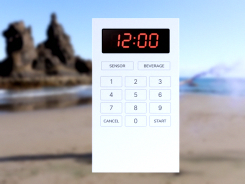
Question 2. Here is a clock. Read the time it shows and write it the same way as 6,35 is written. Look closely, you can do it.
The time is 12,00
